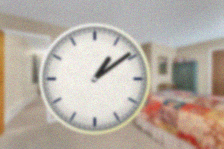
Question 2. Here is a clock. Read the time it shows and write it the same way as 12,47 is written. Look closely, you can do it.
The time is 1,09
